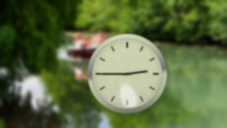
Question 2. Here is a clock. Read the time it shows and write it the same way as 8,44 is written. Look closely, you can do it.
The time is 2,45
